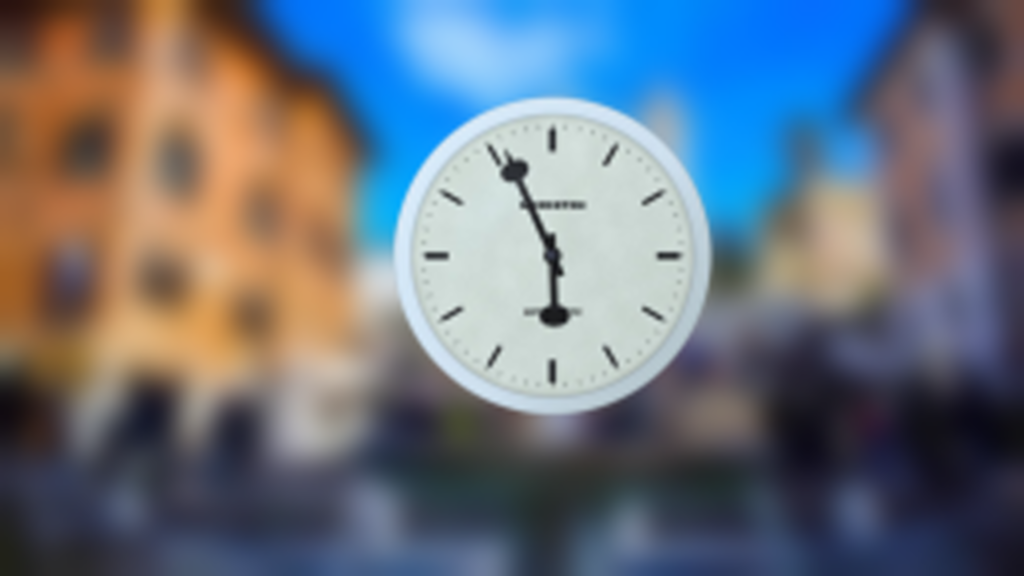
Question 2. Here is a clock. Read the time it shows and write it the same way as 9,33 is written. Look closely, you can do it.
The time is 5,56
